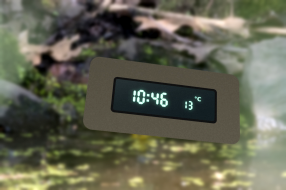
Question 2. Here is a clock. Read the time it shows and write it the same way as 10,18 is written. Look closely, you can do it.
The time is 10,46
